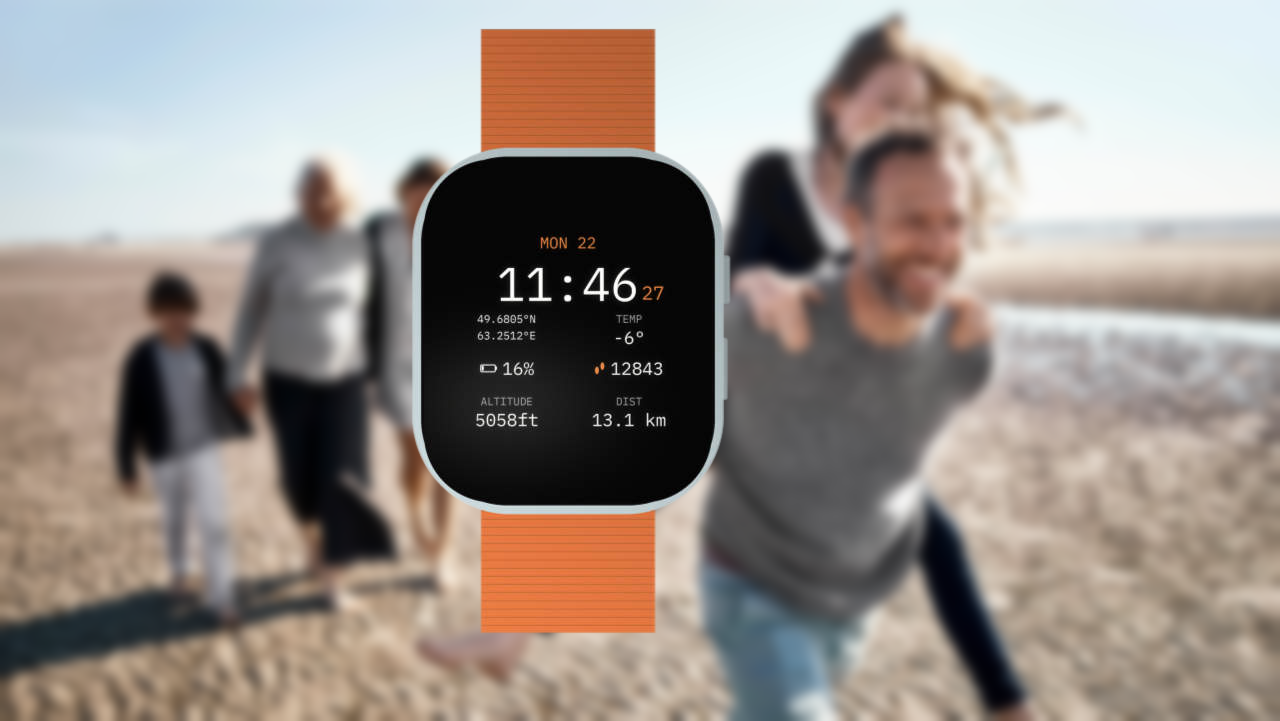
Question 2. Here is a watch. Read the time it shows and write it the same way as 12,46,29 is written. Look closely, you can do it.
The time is 11,46,27
